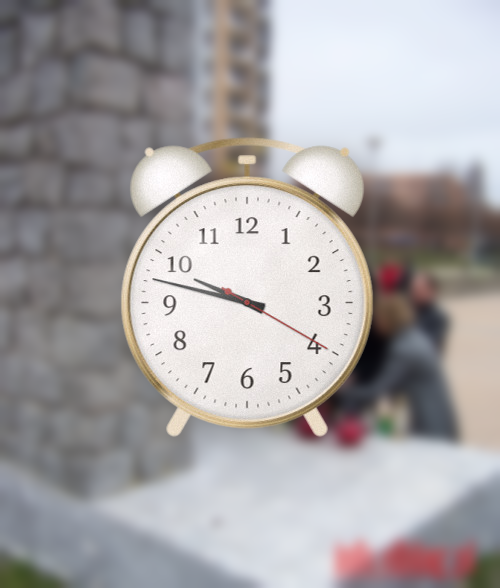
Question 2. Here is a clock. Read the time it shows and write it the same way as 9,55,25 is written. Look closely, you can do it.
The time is 9,47,20
